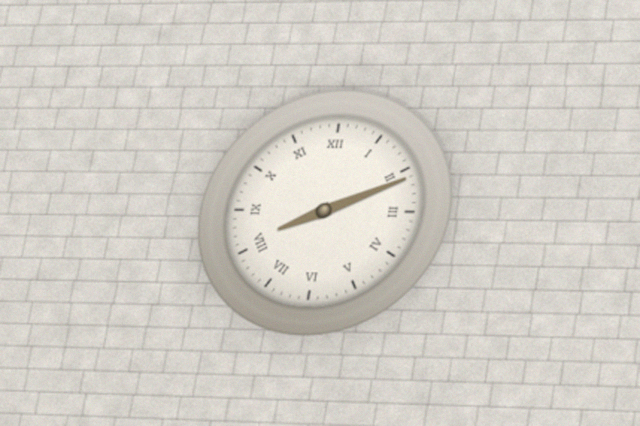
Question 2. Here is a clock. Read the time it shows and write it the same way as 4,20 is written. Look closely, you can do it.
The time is 8,11
